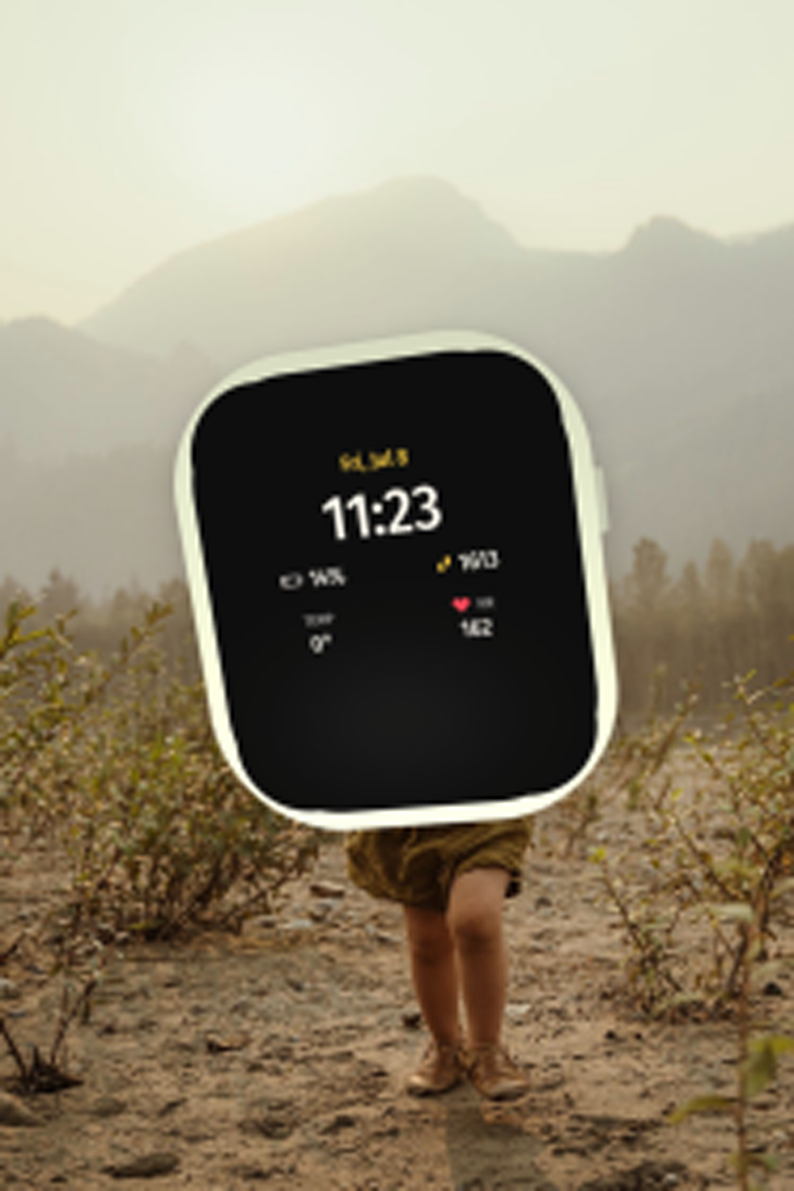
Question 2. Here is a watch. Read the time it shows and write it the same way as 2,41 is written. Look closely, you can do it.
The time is 11,23
